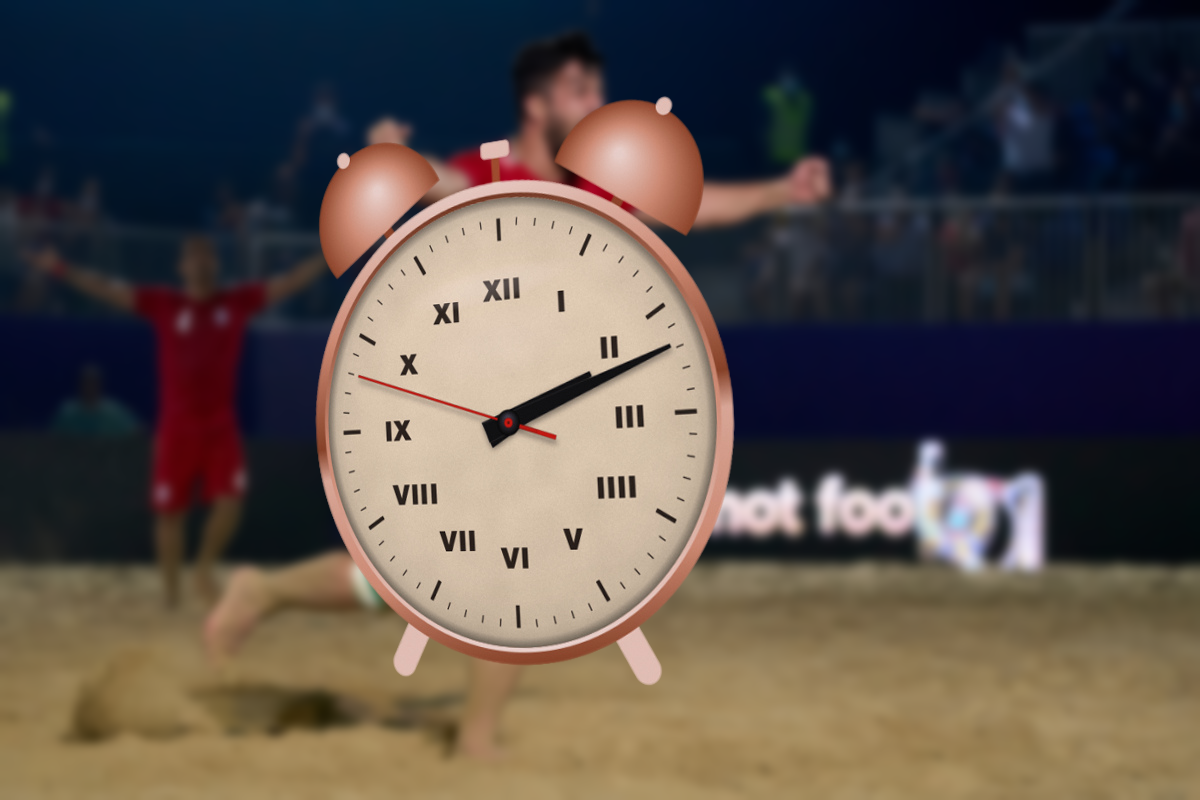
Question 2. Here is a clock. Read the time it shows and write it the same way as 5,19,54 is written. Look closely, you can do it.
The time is 2,11,48
